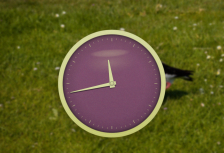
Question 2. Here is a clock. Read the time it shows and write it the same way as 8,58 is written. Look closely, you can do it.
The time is 11,43
